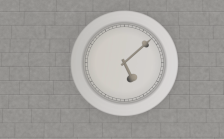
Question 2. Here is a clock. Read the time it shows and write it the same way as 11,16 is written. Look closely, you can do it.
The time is 5,08
